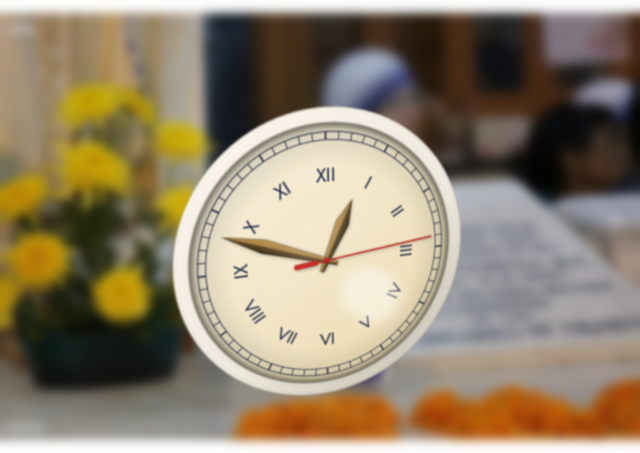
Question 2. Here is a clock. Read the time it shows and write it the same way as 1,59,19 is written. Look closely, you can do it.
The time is 12,48,14
